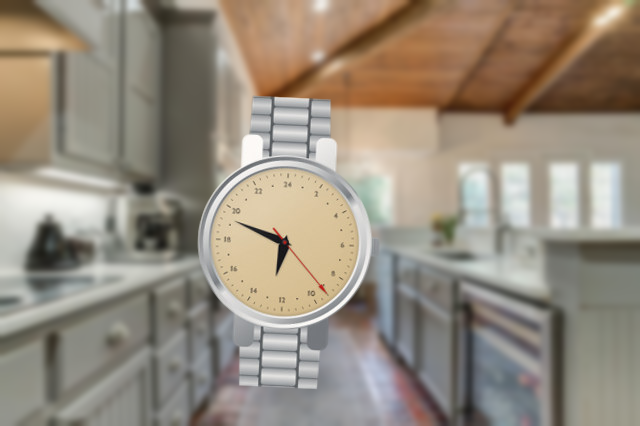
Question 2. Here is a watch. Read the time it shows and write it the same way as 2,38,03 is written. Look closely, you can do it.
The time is 12,48,23
